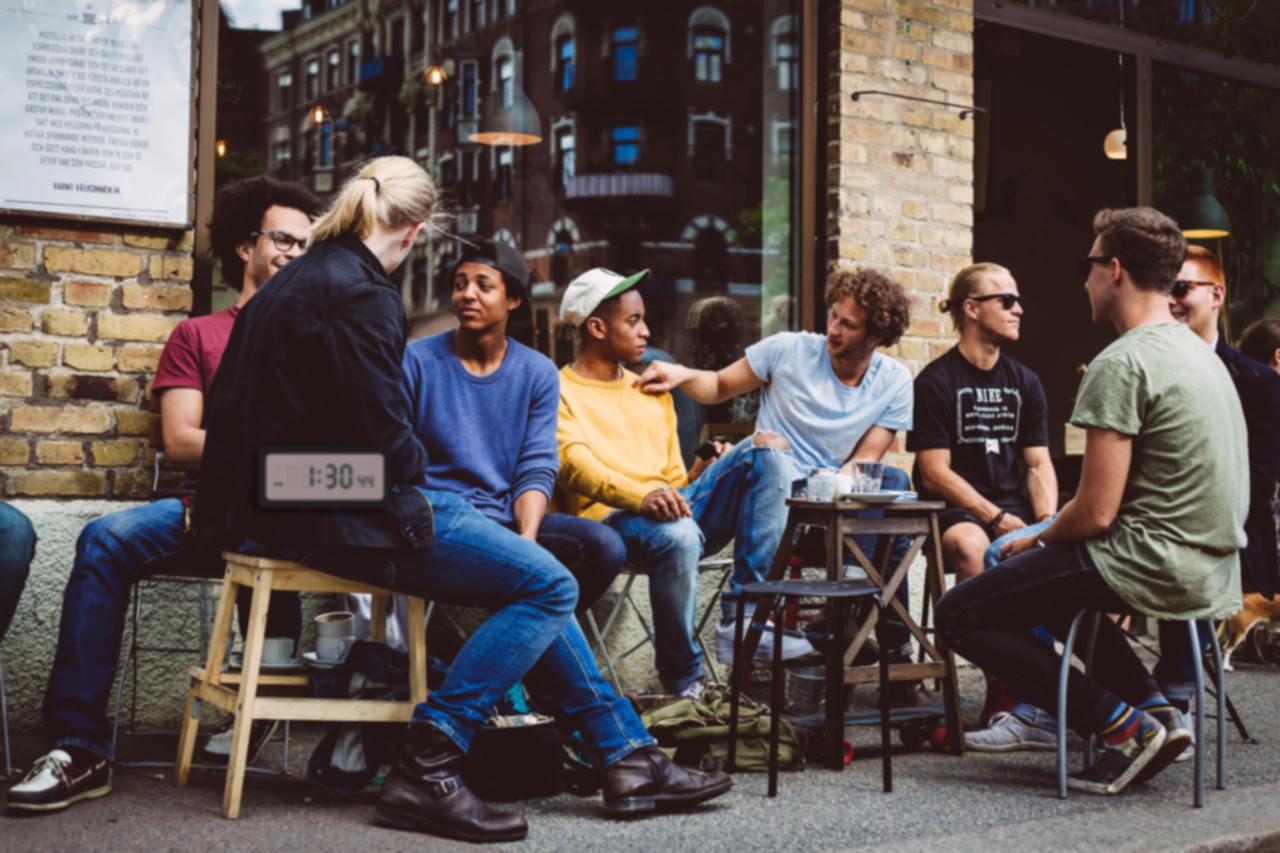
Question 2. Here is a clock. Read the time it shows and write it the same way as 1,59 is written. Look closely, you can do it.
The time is 1,30
